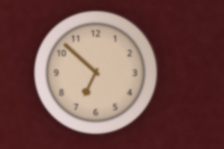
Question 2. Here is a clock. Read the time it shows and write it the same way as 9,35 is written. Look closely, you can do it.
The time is 6,52
